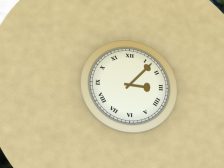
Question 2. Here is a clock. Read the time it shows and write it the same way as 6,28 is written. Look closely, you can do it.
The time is 3,07
